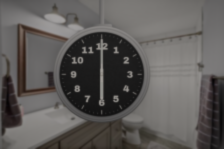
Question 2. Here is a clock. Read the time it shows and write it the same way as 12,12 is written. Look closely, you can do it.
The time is 6,00
